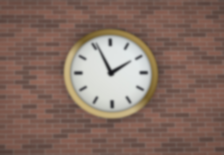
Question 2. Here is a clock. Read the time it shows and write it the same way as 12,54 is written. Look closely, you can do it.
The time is 1,56
